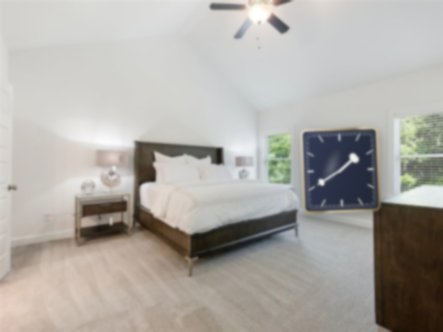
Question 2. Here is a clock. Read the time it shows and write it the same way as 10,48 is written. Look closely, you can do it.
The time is 1,40
